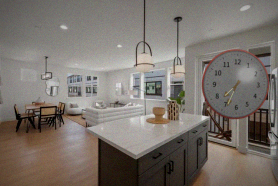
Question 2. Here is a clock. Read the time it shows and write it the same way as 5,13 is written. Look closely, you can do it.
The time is 7,34
